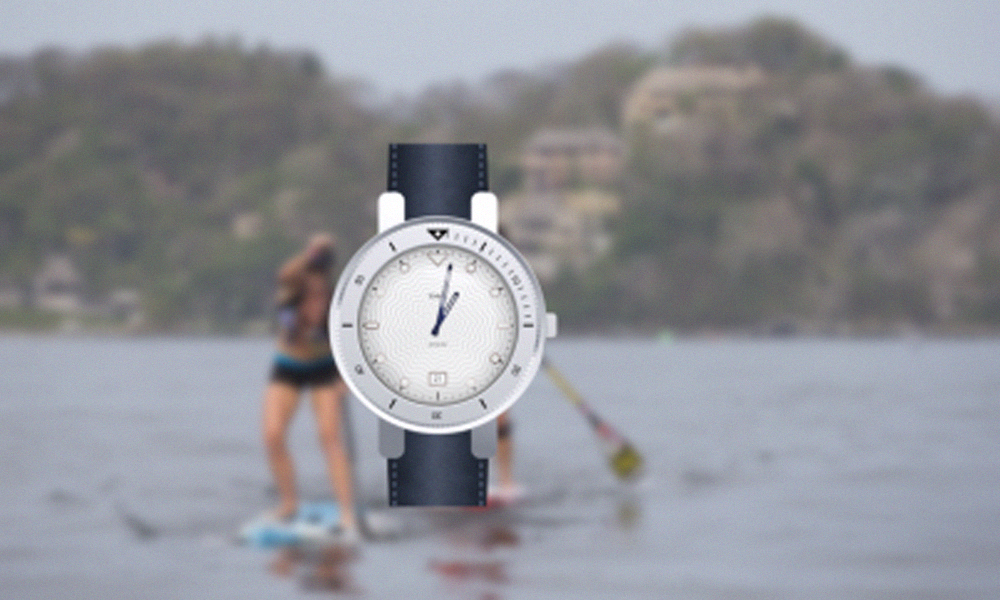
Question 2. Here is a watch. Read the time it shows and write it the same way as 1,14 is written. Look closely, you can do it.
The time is 1,02
